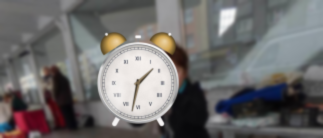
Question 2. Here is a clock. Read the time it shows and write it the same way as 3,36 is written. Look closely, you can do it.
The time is 1,32
